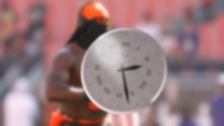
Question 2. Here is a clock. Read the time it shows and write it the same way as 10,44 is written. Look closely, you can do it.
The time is 2,27
